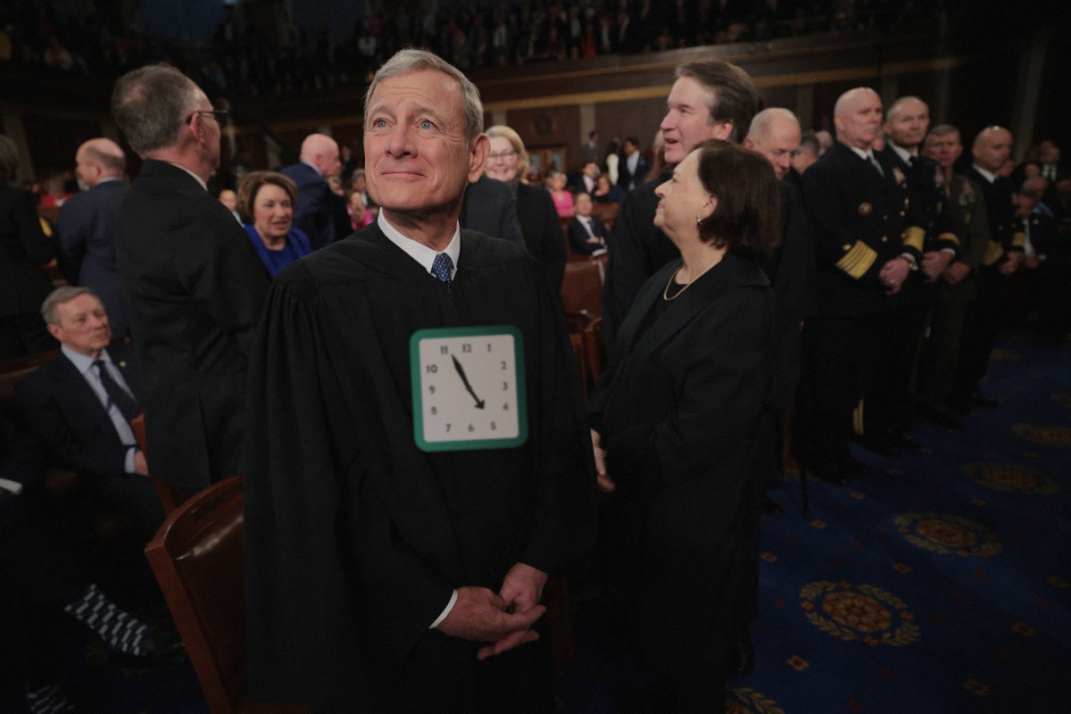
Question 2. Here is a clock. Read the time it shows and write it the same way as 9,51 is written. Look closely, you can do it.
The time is 4,56
